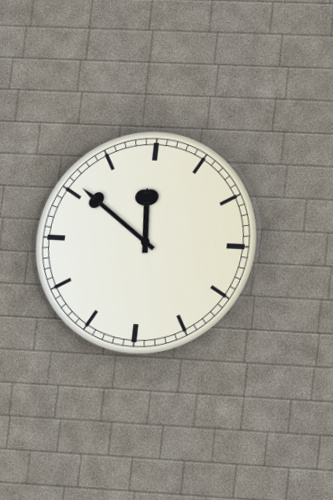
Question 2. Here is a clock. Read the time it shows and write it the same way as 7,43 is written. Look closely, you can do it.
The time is 11,51
